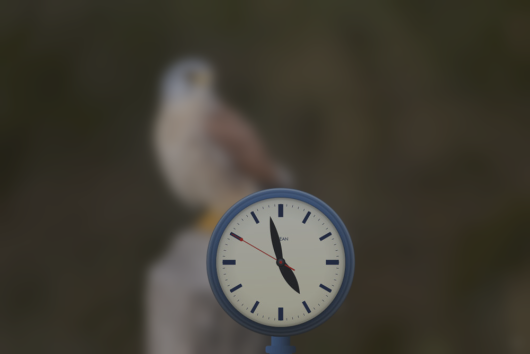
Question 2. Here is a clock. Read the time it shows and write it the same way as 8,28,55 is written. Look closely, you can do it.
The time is 4,57,50
